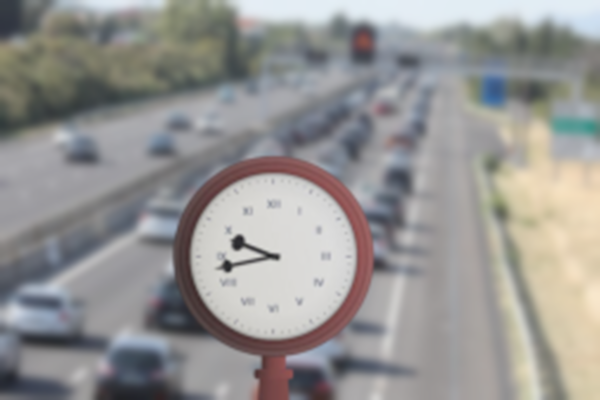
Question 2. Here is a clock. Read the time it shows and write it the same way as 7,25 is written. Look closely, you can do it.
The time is 9,43
